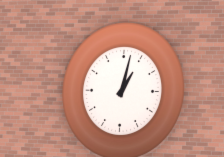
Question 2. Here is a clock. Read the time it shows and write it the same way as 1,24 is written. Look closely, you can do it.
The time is 1,02
